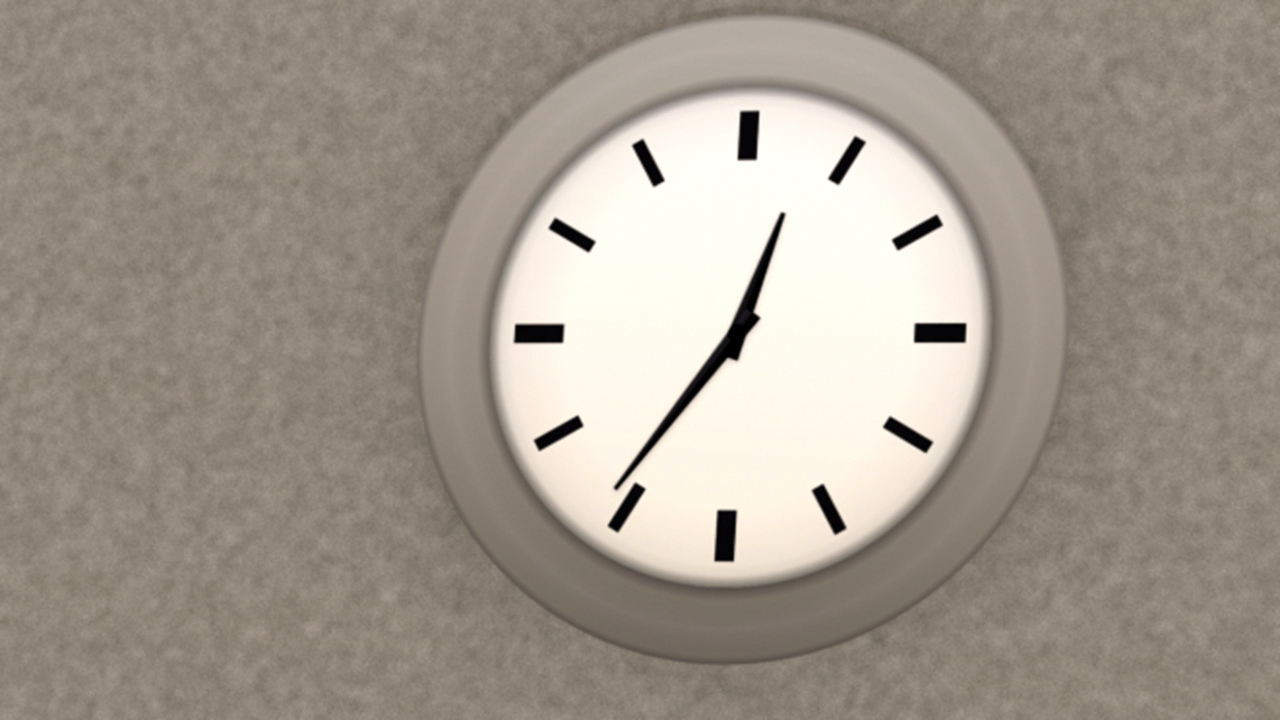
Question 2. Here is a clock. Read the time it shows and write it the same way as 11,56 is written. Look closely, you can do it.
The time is 12,36
